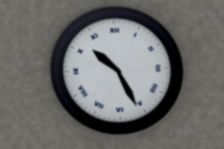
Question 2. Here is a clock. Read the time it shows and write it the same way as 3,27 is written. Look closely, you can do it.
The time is 10,26
